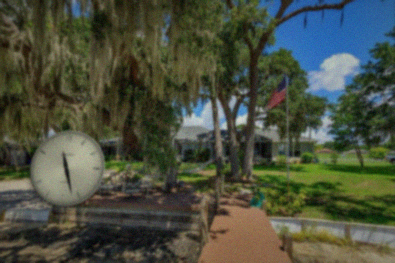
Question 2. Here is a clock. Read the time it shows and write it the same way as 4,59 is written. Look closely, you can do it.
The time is 11,27
